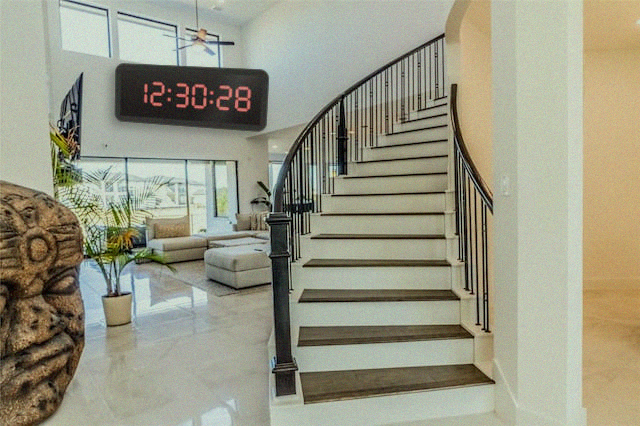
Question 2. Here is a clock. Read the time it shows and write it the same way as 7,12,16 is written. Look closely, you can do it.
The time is 12,30,28
